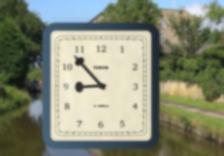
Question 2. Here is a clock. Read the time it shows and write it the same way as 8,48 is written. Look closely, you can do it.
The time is 8,53
